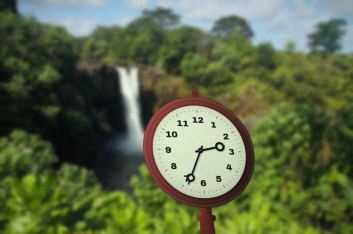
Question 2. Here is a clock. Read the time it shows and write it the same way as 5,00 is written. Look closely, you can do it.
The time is 2,34
